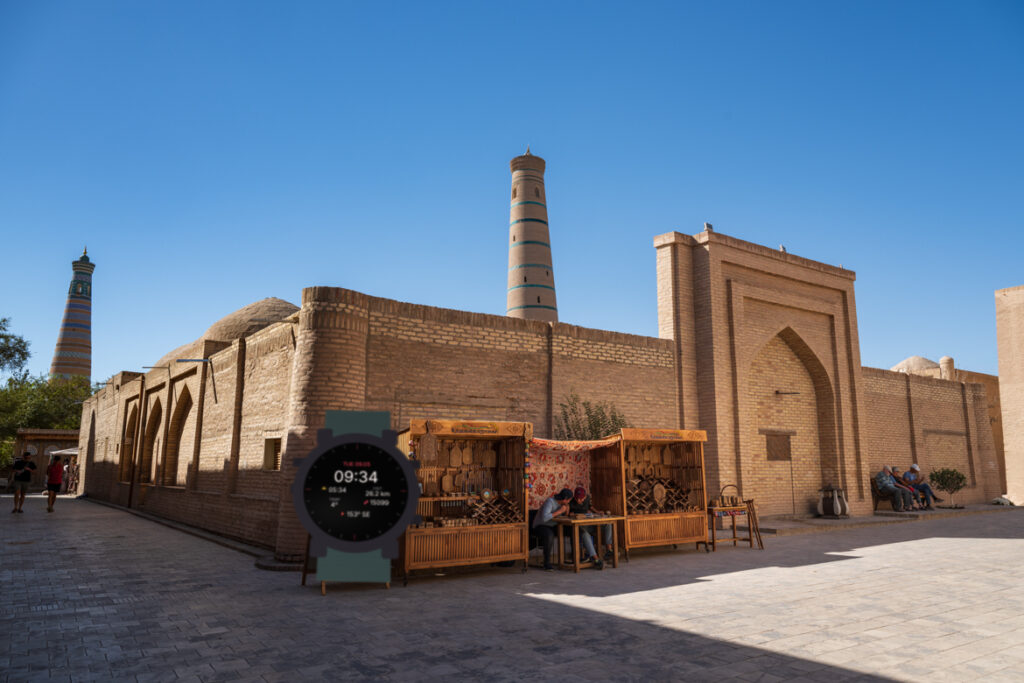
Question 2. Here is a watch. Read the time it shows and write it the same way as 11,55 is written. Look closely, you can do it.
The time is 9,34
